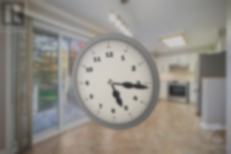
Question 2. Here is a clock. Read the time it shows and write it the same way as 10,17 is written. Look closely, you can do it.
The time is 5,16
